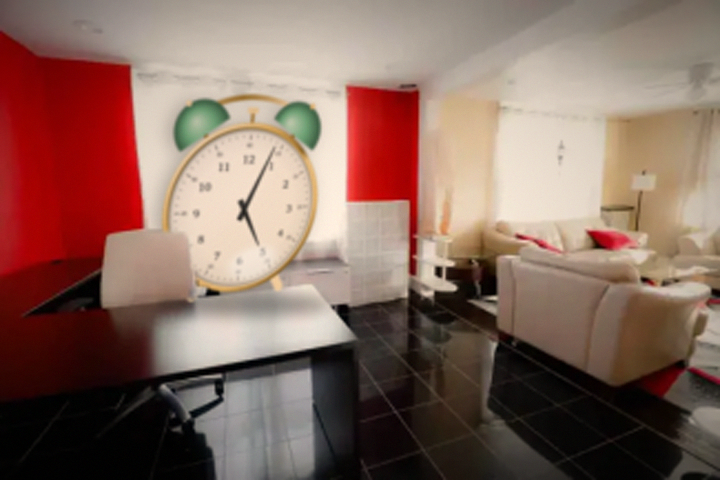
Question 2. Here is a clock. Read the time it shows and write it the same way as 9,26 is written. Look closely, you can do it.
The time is 5,04
